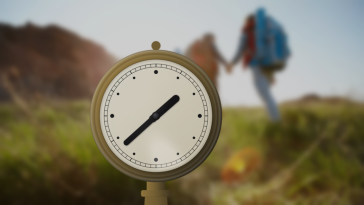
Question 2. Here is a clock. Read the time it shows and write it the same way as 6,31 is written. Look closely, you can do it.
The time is 1,38
